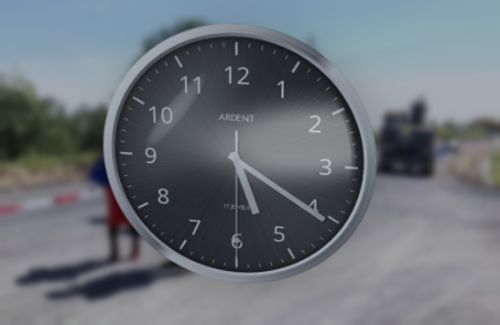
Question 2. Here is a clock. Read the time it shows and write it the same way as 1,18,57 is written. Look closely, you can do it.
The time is 5,20,30
